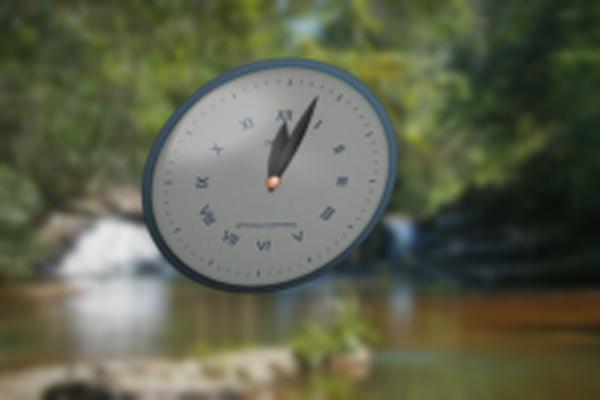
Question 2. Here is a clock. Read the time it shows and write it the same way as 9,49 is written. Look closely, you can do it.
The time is 12,03
